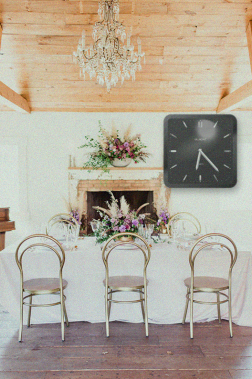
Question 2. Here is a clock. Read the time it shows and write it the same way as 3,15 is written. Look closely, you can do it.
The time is 6,23
